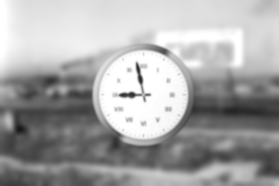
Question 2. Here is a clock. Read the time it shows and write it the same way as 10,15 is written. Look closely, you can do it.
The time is 8,58
